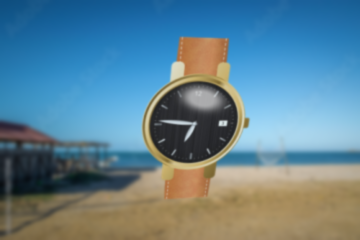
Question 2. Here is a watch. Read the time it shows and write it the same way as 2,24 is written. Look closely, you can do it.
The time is 6,46
